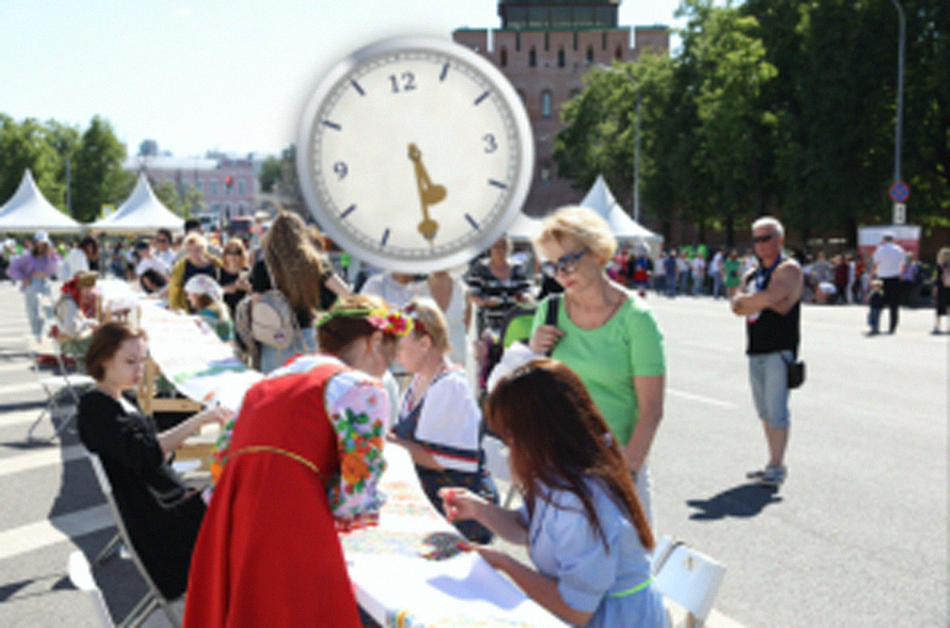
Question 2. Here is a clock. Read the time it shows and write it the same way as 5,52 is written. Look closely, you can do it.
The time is 5,30
